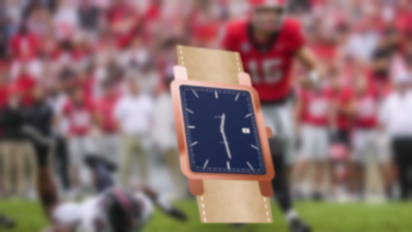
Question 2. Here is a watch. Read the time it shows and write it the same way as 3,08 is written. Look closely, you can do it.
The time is 12,29
